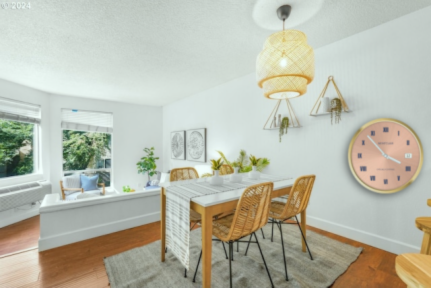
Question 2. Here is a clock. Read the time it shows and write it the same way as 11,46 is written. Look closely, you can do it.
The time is 3,53
